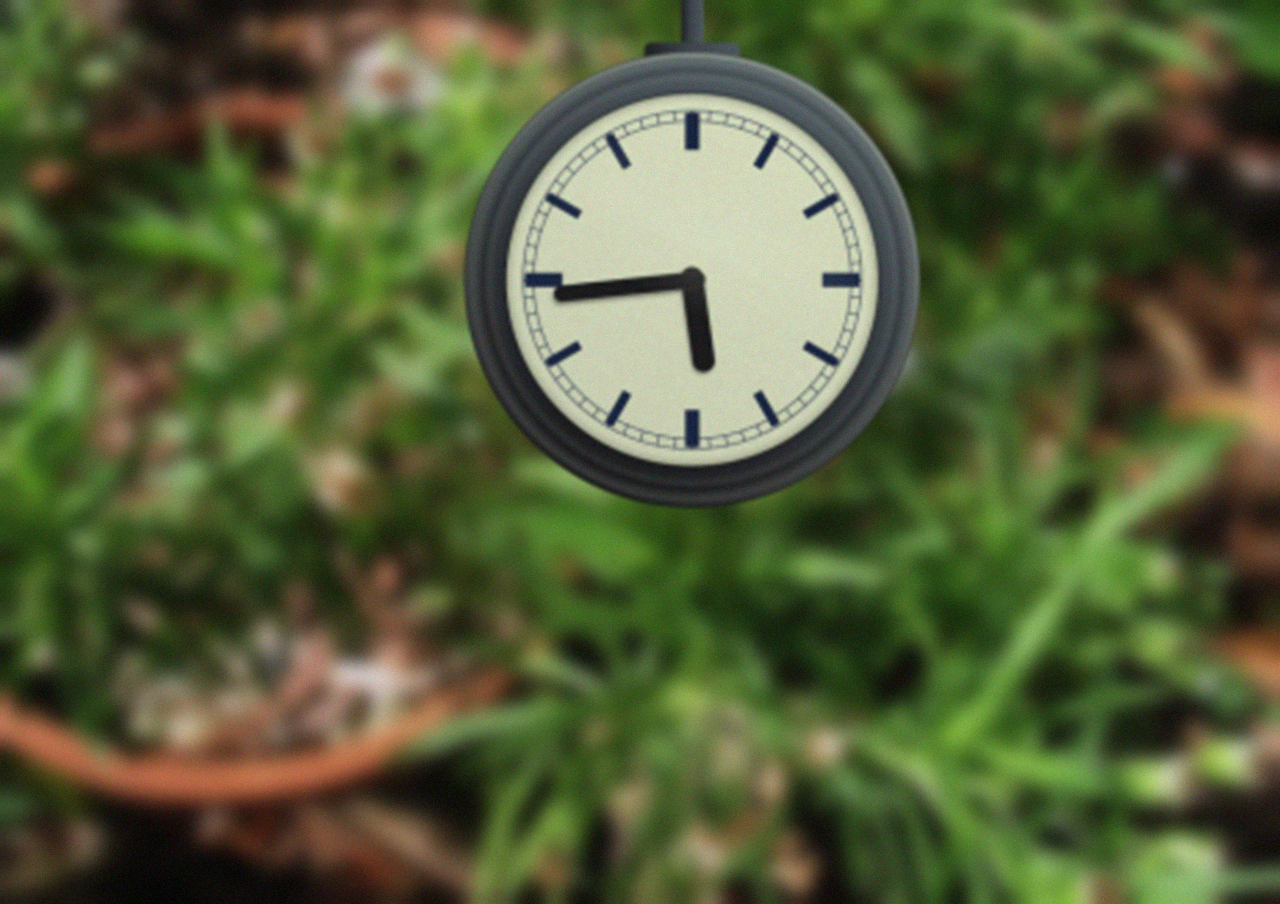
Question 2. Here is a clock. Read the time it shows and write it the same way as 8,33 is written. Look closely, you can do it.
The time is 5,44
